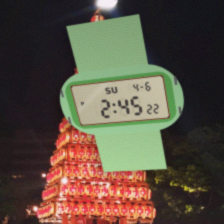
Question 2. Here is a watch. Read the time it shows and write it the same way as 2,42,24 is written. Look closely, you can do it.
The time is 2,45,22
